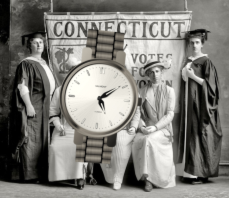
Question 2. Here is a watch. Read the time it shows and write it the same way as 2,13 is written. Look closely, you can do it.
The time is 5,09
